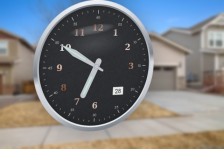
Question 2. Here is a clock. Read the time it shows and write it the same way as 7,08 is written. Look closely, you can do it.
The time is 6,50
